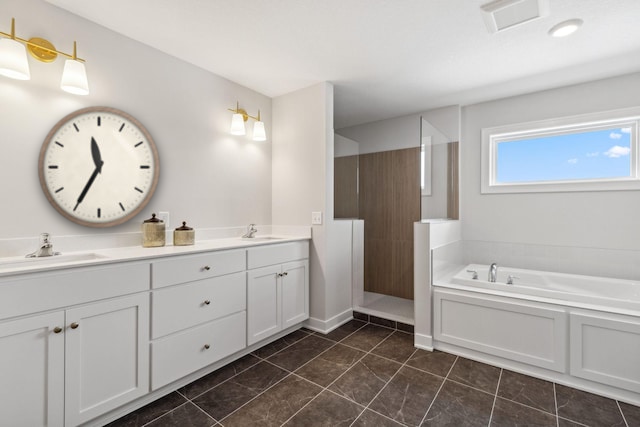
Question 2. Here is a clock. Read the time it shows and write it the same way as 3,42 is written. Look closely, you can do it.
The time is 11,35
